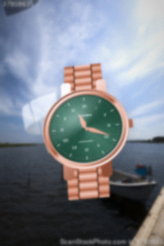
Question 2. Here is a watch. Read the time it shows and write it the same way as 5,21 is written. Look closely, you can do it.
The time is 11,19
